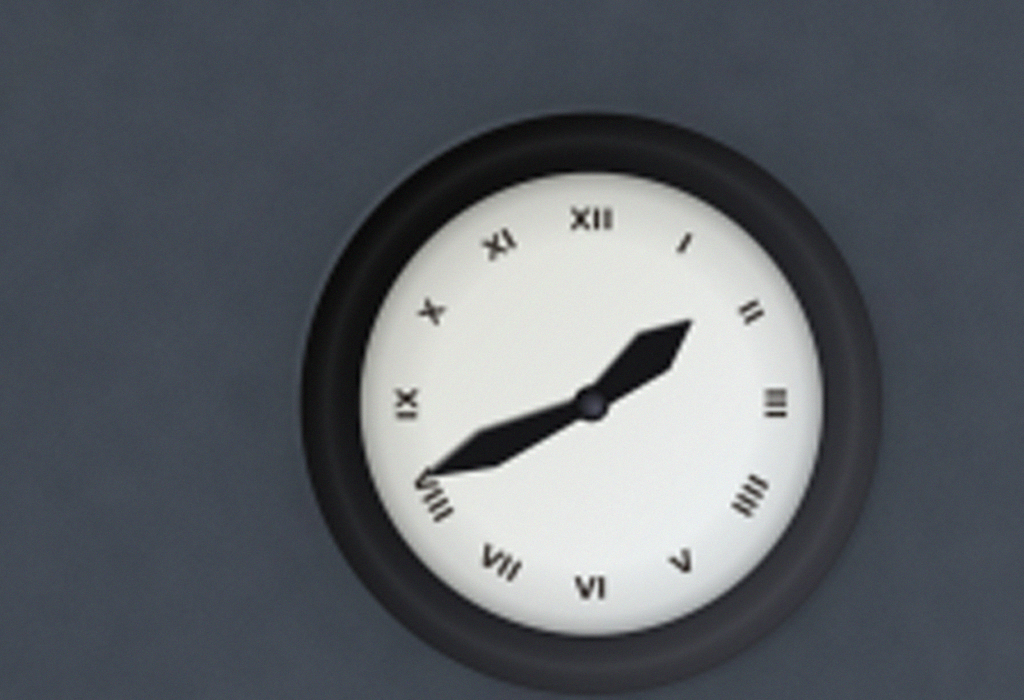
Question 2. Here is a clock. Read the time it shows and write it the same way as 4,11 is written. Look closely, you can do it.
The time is 1,41
